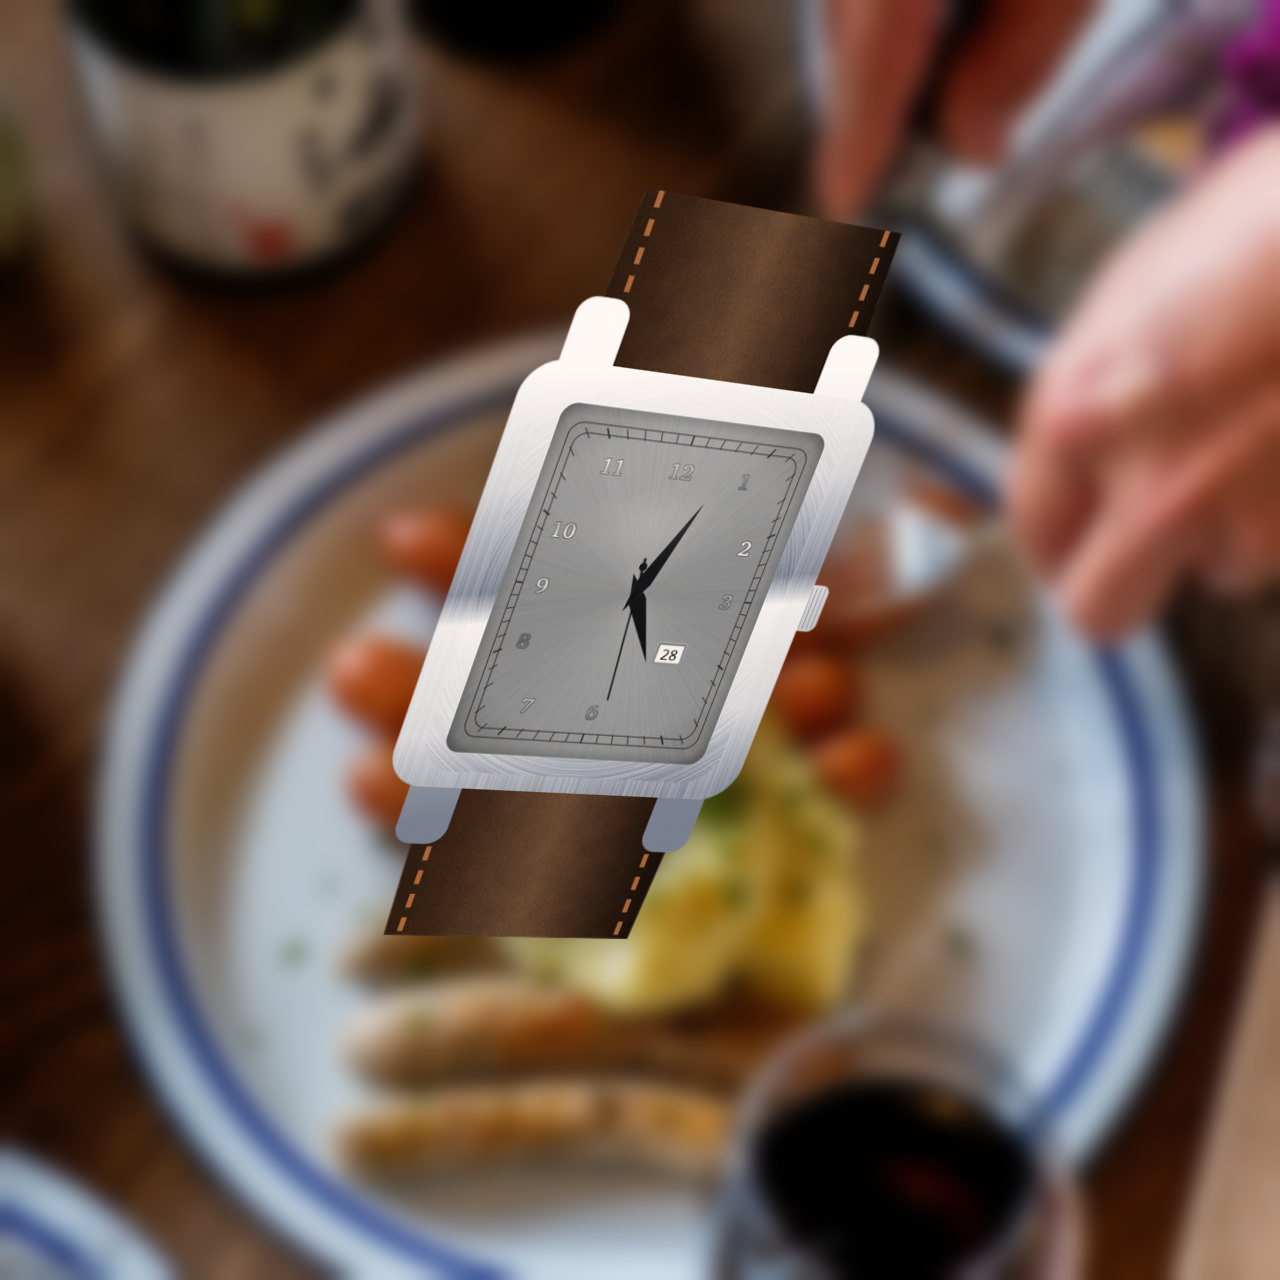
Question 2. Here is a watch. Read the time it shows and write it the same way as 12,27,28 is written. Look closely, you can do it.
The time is 5,03,29
